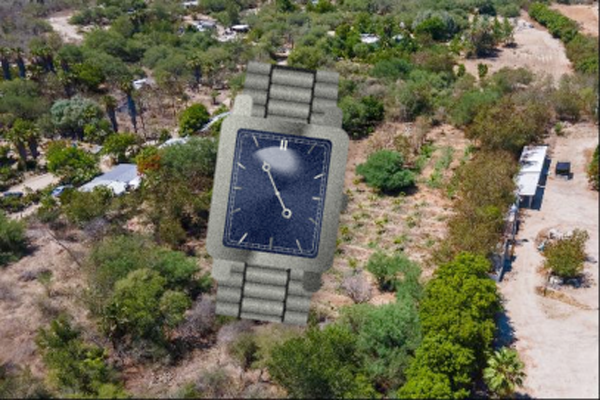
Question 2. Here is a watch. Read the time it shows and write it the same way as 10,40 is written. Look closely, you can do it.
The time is 4,55
